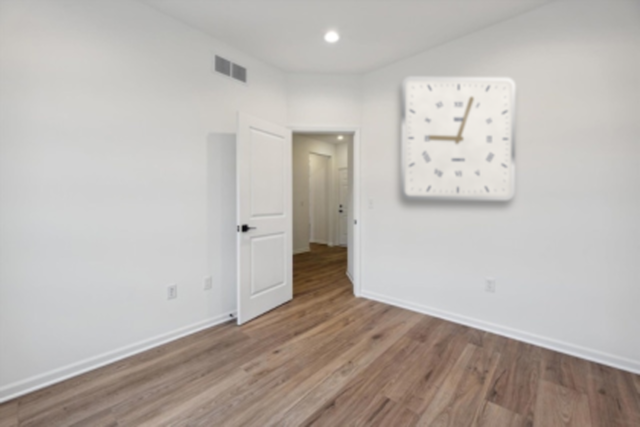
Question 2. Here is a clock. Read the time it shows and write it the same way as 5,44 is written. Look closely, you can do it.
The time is 9,03
